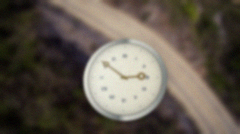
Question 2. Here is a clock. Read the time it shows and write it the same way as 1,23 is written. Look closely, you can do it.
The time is 2,51
